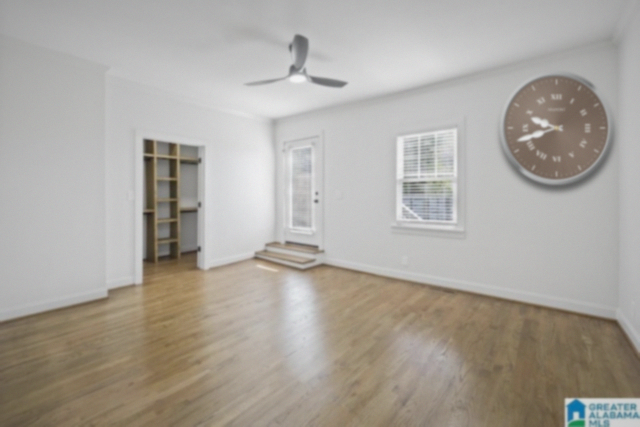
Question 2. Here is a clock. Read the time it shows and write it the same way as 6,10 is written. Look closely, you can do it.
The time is 9,42
